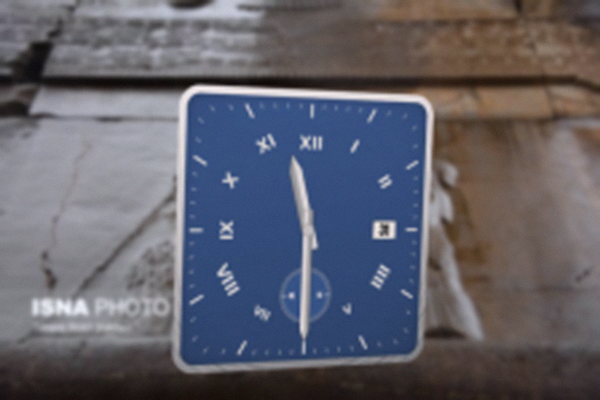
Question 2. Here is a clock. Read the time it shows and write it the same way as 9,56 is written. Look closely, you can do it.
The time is 11,30
